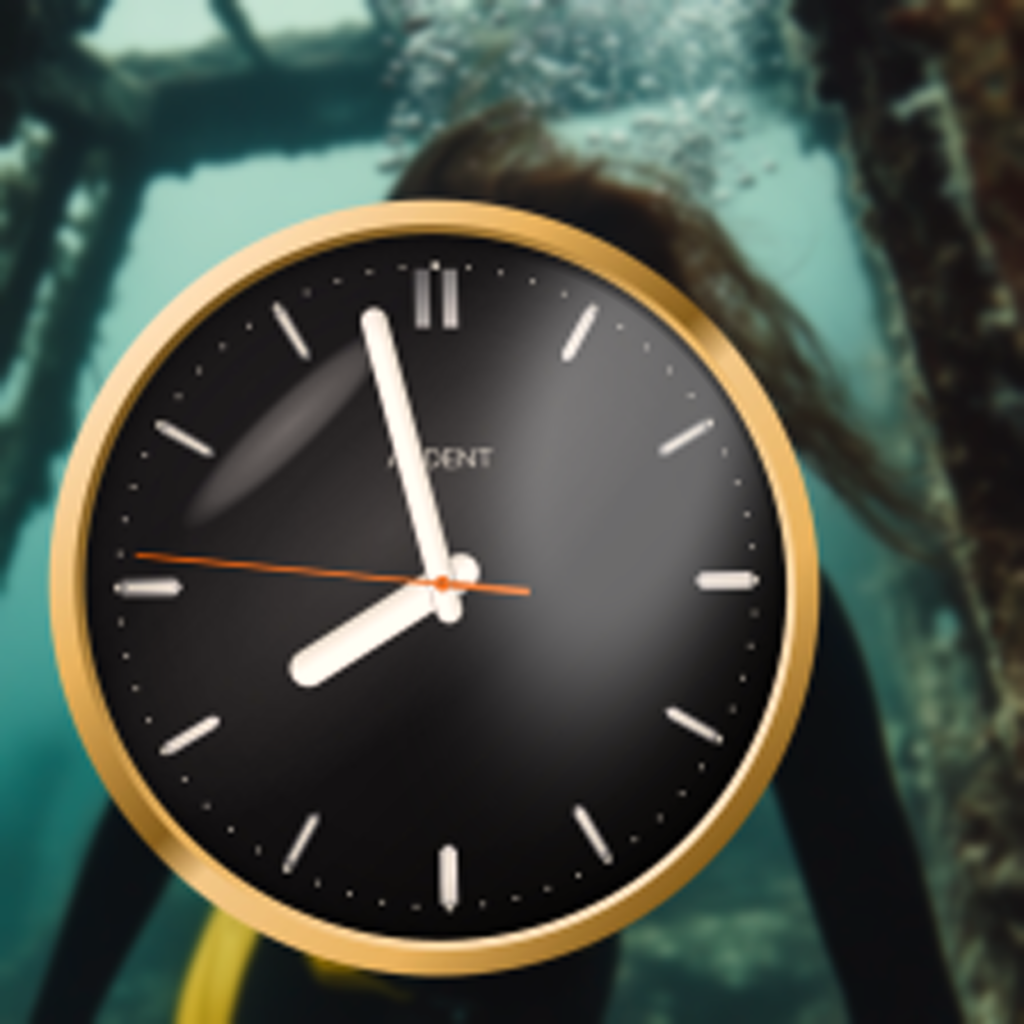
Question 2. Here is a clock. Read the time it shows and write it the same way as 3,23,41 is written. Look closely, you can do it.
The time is 7,57,46
